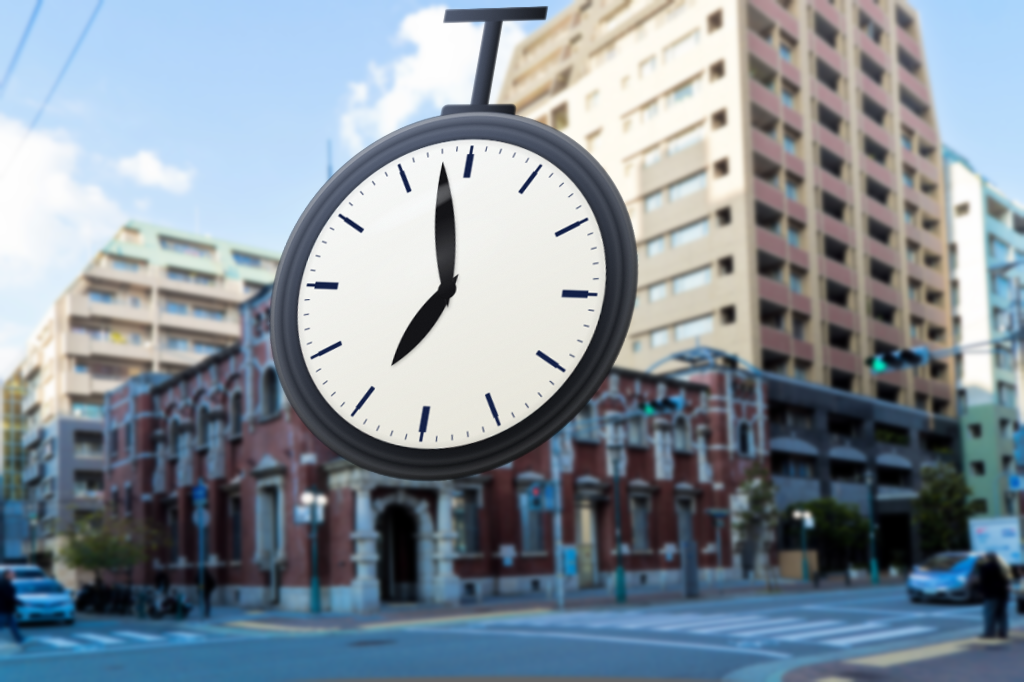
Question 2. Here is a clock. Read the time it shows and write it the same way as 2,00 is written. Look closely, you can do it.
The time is 6,58
